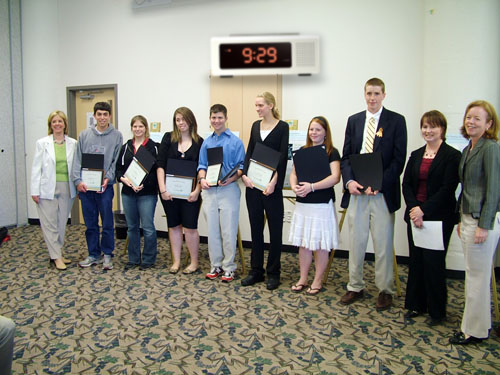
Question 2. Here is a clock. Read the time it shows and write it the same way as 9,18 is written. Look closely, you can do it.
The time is 9,29
